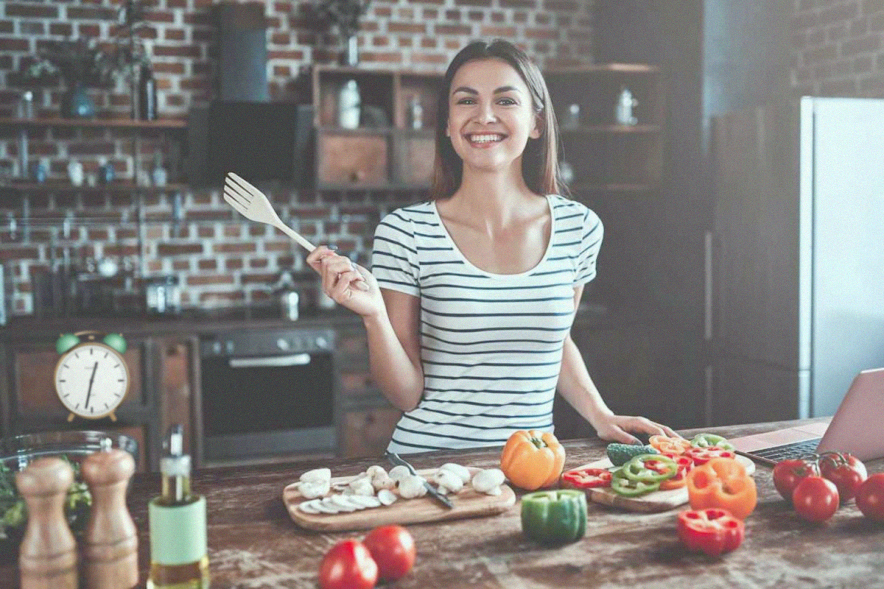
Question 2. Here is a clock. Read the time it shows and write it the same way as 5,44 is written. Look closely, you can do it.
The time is 12,32
